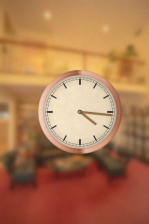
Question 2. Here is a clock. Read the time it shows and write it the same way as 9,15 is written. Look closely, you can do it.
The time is 4,16
